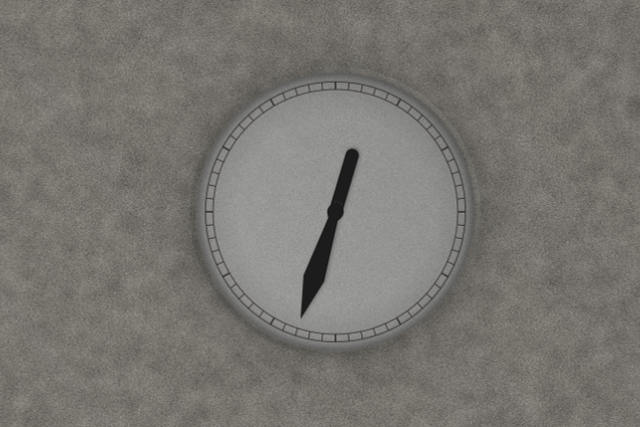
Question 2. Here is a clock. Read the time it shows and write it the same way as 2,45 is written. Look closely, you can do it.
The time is 12,33
